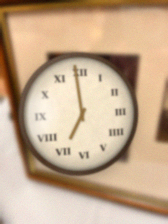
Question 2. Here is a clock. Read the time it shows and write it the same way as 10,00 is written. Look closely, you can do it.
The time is 6,59
